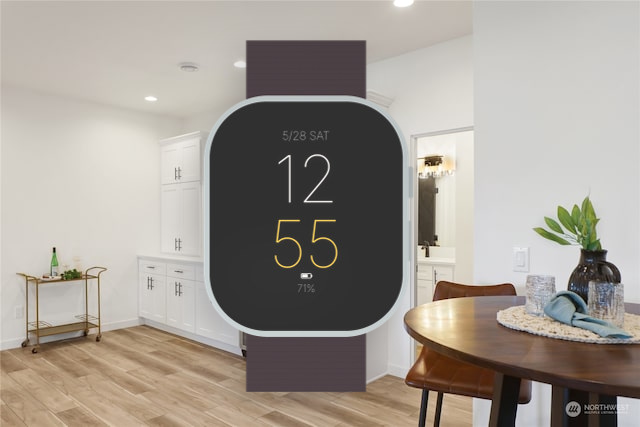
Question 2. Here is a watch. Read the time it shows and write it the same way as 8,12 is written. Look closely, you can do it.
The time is 12,55
